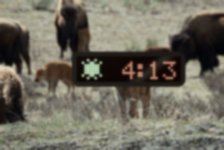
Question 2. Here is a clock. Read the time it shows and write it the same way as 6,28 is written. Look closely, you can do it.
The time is 4,13
